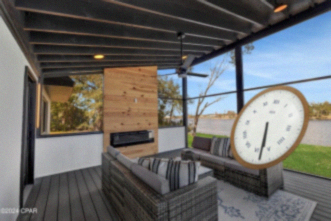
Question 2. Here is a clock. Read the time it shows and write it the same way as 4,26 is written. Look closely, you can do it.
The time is 5,28
